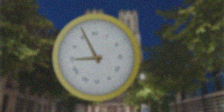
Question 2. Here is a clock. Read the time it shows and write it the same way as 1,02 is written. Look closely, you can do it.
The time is 8,56
